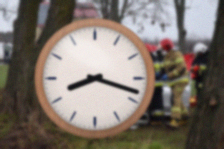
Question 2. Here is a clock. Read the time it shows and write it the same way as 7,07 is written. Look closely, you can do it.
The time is 8,18
